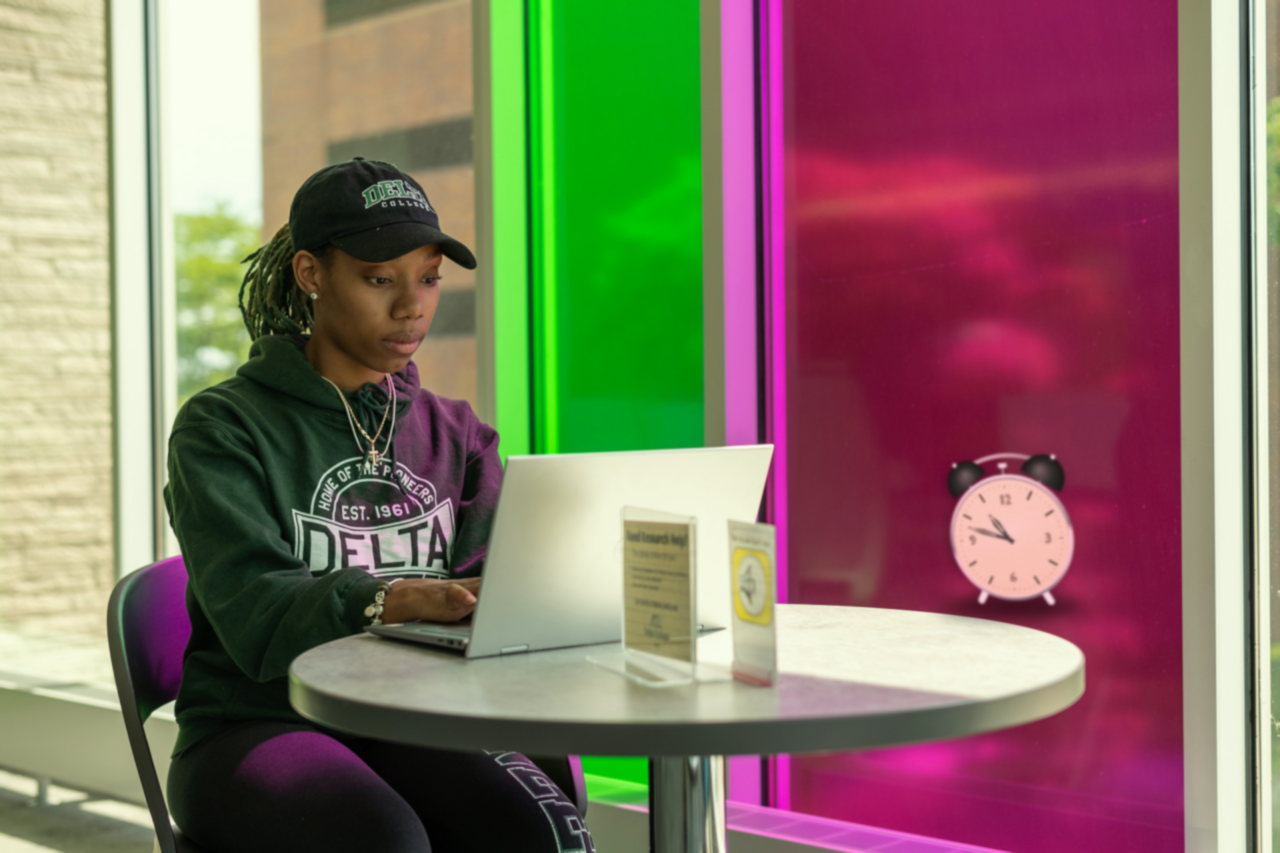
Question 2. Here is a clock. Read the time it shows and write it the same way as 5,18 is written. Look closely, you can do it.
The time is 10,48
